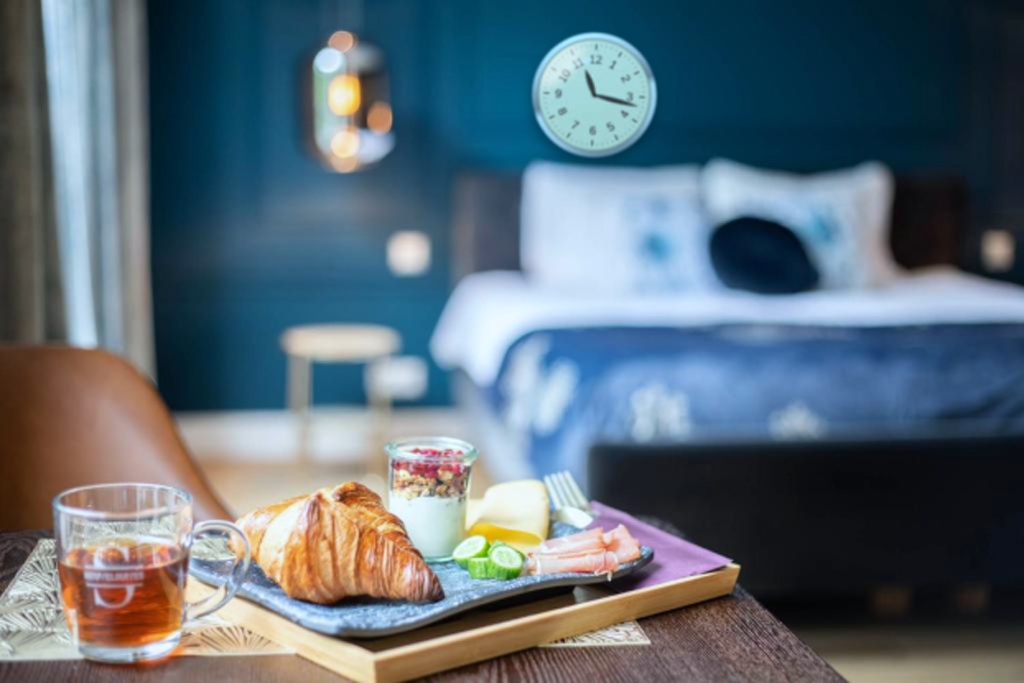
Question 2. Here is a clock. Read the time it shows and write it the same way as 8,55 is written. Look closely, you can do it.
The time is 11,17
